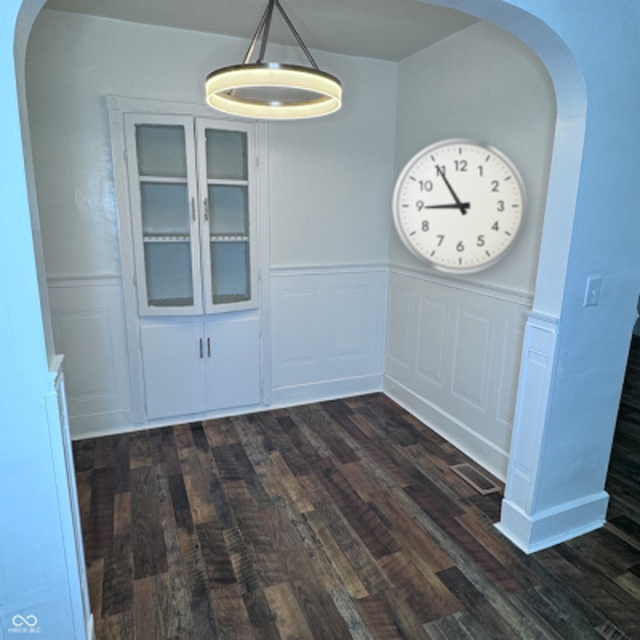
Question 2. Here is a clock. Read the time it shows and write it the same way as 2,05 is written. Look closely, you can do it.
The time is 8,55
